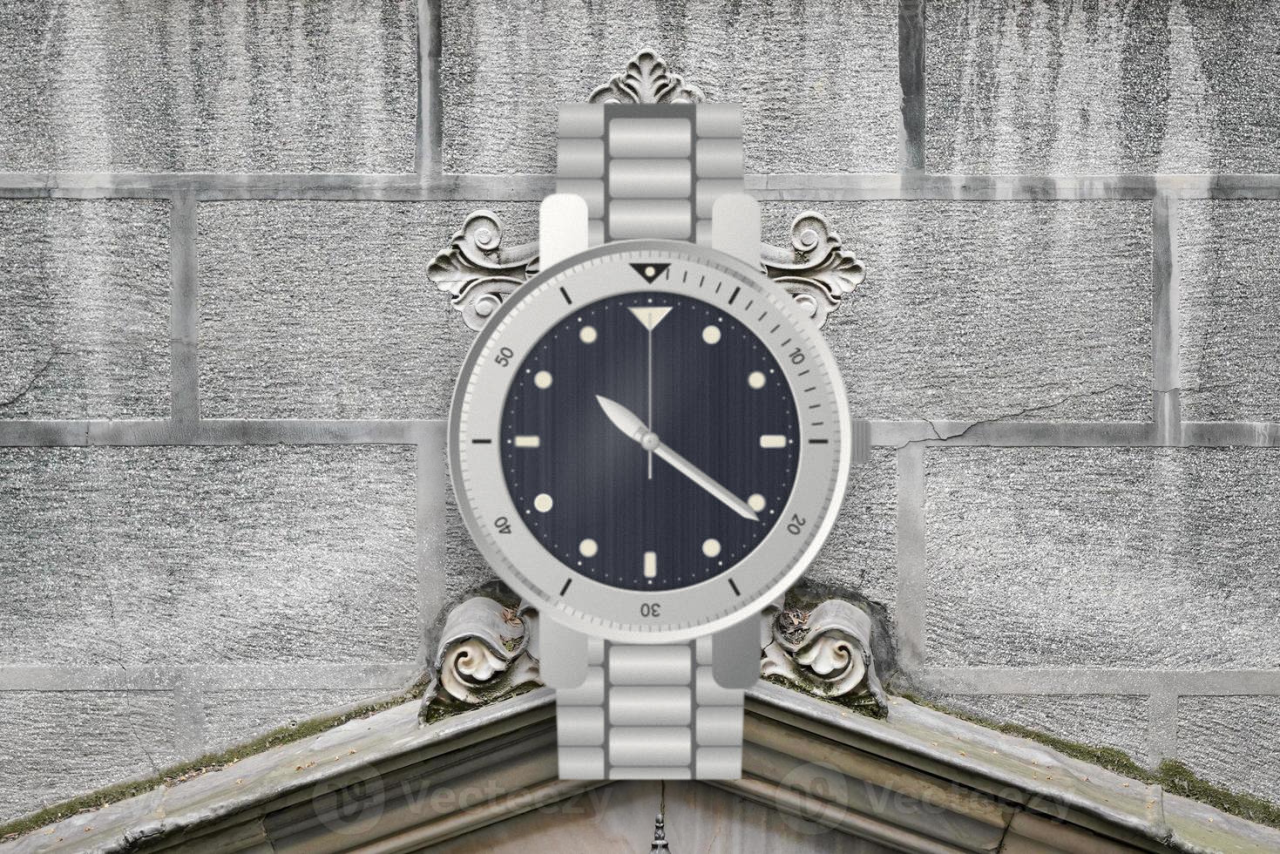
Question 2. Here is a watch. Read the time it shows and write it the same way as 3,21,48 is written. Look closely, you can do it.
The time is 10,21,00
